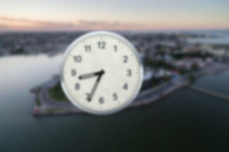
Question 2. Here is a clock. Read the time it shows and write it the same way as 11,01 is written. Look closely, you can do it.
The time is 8,34
